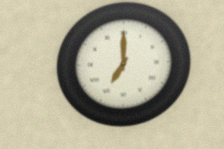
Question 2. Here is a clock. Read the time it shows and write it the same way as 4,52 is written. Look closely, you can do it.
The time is 7,00
